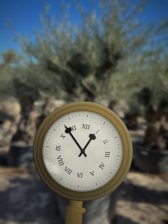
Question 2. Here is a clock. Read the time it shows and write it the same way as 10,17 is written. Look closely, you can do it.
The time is 12,53
